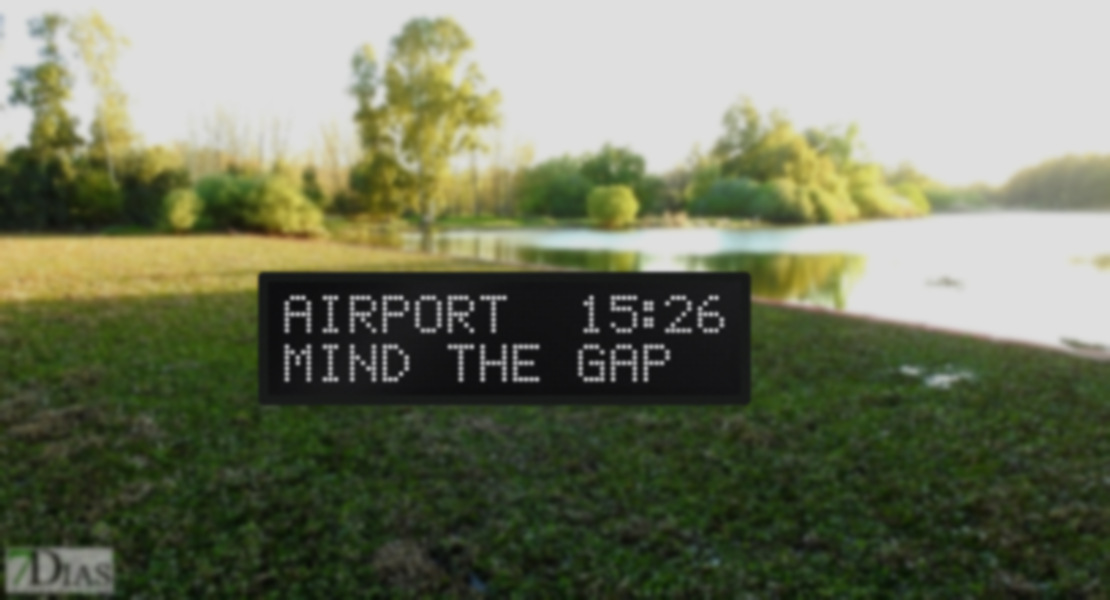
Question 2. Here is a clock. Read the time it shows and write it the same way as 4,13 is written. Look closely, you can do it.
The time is 15,26
